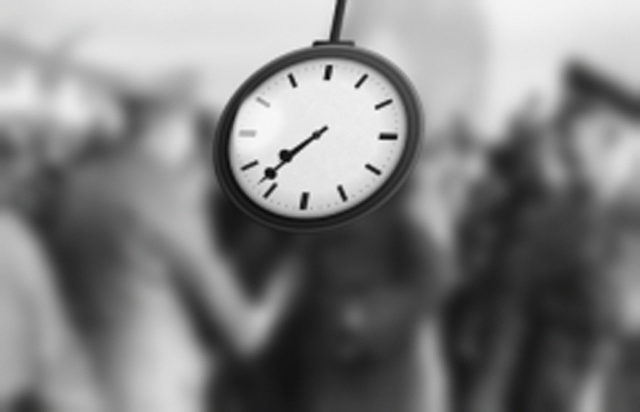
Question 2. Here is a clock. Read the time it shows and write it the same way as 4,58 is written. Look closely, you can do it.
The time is 7,37
